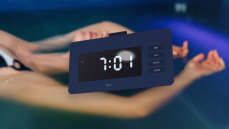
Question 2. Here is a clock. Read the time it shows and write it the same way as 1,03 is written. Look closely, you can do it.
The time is 7,01
